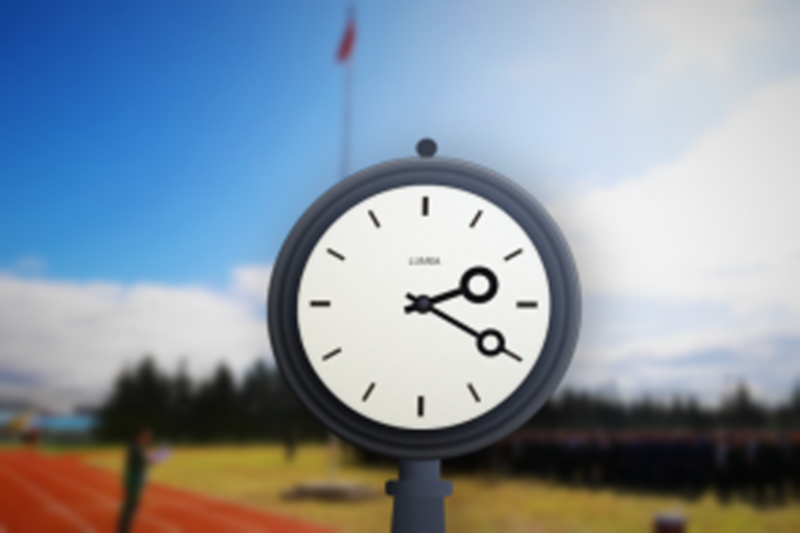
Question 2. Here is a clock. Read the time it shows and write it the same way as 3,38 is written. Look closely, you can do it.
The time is 2,20
